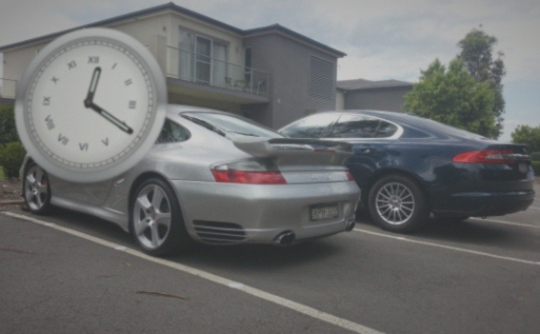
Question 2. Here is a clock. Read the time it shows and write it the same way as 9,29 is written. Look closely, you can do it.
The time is 12,20
